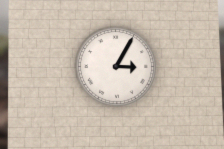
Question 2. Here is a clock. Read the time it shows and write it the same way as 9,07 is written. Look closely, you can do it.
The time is 3,05
